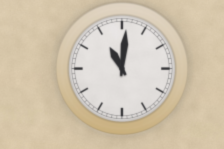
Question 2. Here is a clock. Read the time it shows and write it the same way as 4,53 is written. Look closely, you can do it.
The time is 11,01
